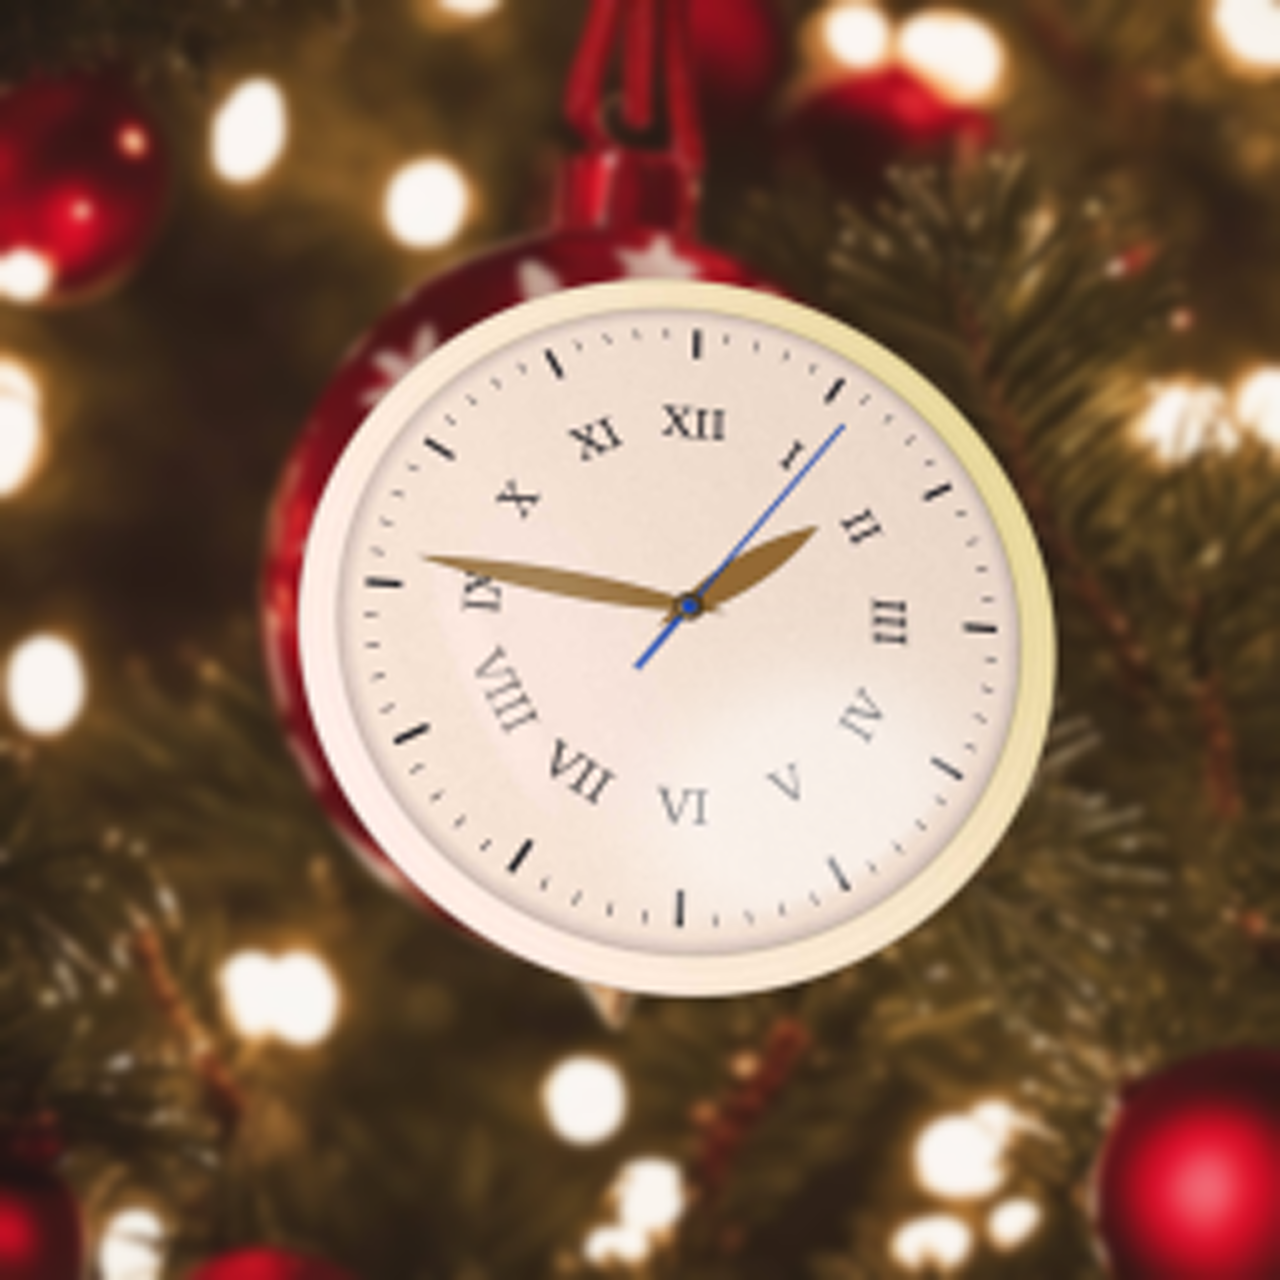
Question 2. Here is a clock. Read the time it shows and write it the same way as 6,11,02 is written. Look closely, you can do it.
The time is 1,46,06
